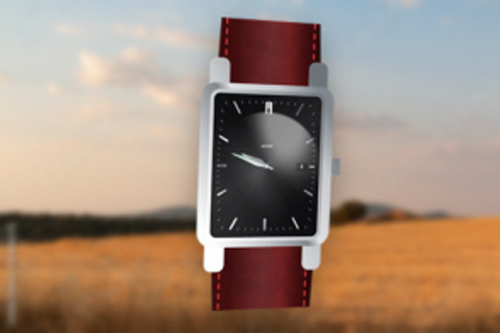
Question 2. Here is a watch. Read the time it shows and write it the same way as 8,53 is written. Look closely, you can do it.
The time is 9,48
